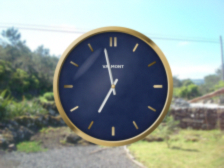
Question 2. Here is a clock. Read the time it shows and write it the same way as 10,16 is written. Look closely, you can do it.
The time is 6,58
